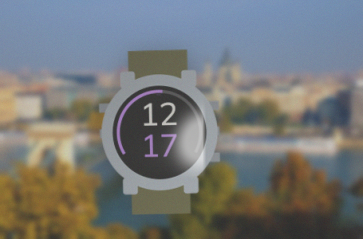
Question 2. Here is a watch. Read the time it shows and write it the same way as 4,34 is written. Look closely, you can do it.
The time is 12,17
